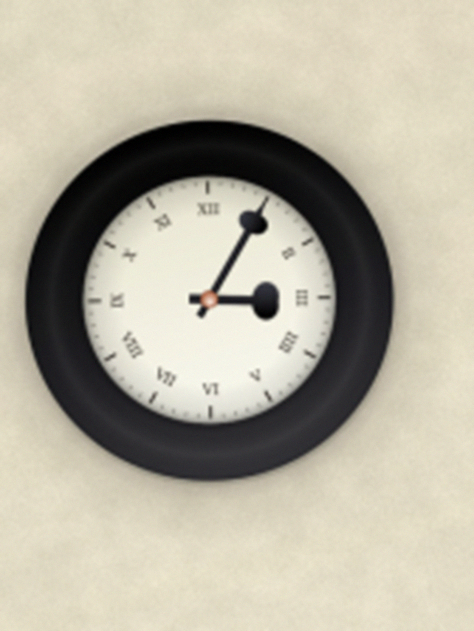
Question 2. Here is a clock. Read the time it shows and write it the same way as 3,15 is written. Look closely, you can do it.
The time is 3,05
